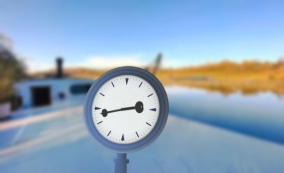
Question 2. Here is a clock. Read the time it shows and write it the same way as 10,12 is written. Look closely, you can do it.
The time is 2,43
